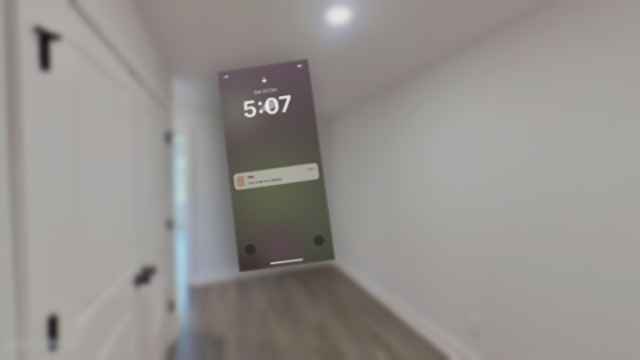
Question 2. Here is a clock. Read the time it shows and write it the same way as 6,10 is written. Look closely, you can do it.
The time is 5,07
